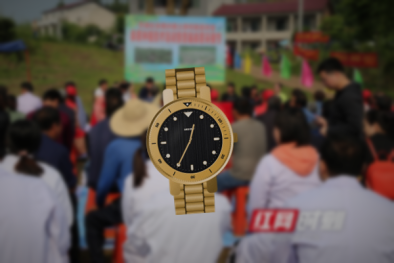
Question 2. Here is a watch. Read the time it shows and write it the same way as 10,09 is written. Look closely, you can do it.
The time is 12,35
